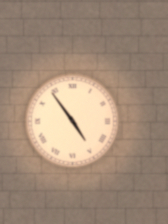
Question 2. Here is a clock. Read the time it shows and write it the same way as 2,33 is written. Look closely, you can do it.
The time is 4,54
